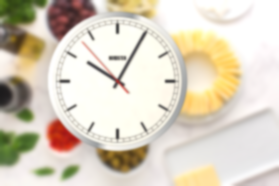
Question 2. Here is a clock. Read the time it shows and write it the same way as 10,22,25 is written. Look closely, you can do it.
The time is 10,04,53
